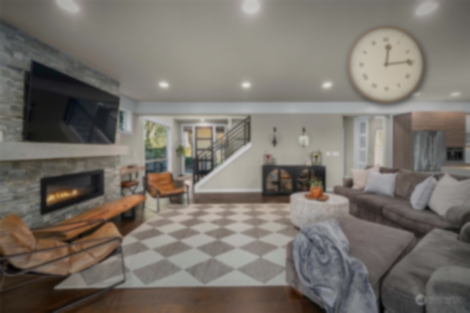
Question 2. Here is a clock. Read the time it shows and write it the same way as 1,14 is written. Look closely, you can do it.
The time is 12,14
